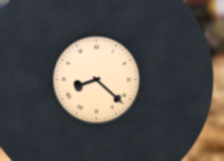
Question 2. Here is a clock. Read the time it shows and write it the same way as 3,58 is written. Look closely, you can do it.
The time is 8,22
